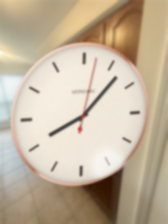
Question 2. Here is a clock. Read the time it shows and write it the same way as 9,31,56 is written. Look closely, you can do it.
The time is 8,07,02
